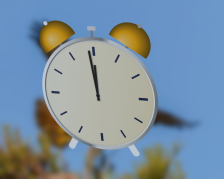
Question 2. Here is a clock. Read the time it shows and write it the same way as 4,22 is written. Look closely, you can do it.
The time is 11,59
